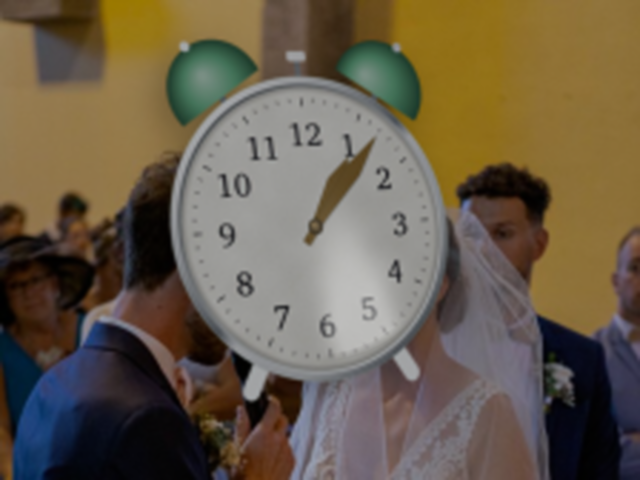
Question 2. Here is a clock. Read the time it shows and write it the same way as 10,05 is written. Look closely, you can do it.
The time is 1,07
